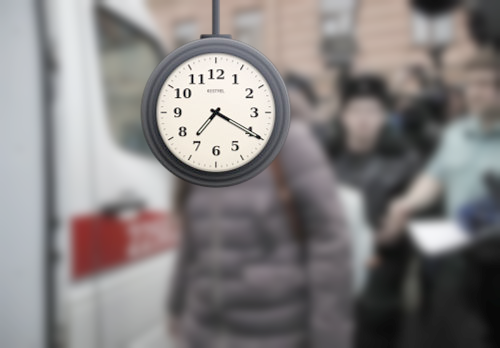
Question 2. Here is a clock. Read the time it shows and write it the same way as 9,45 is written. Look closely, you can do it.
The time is 7,20
